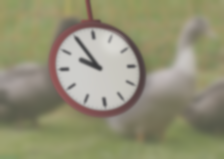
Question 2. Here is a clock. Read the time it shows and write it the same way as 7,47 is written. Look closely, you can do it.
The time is 9,55
